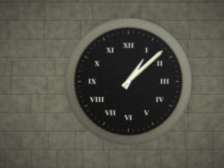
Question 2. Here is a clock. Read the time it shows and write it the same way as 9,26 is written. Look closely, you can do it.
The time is 1,08
